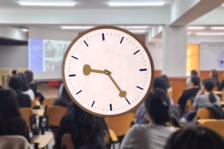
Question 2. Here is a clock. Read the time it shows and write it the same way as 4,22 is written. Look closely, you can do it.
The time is 9,25
